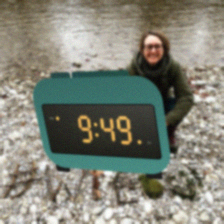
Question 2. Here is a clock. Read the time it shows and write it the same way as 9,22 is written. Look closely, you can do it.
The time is 9,49
